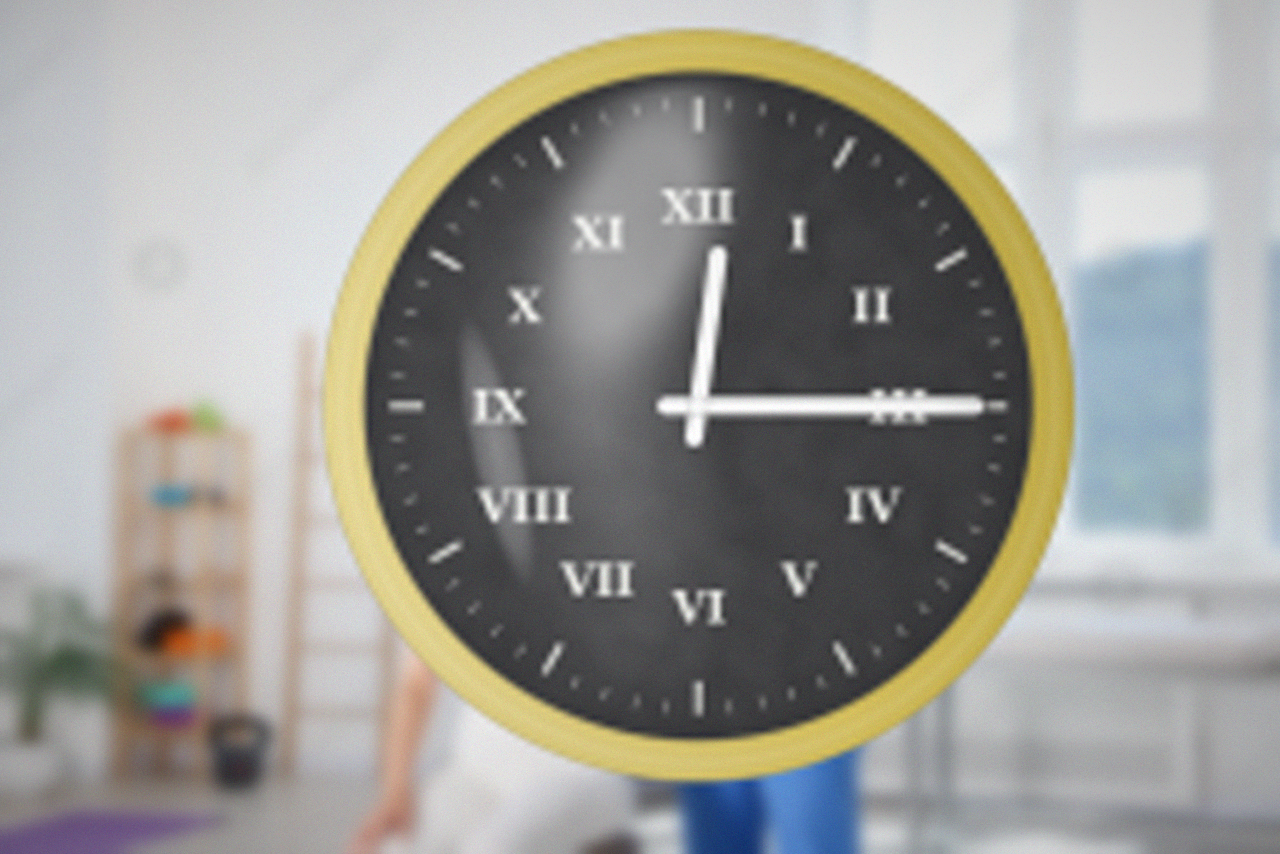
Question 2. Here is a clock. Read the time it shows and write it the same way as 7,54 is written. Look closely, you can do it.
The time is 12,15
